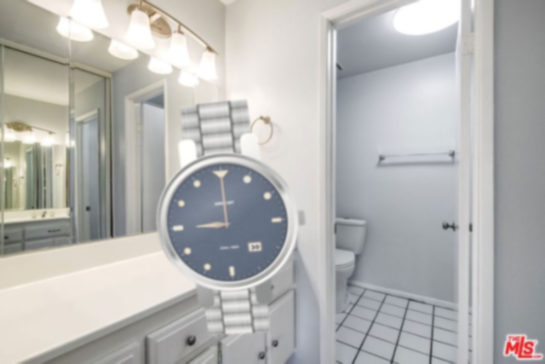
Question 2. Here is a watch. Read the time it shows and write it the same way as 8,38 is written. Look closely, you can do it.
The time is 9,00
